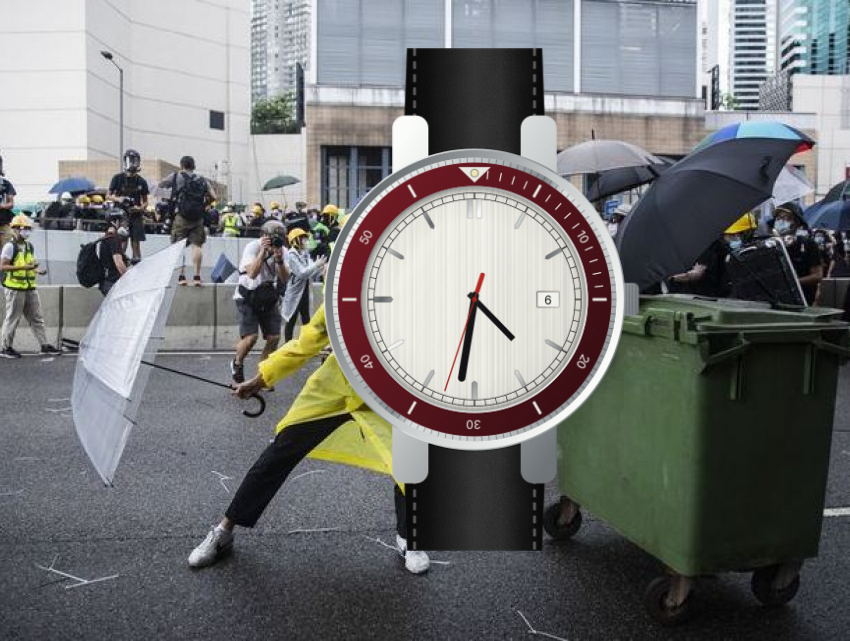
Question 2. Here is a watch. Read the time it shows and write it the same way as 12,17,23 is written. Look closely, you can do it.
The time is 4,31,33
